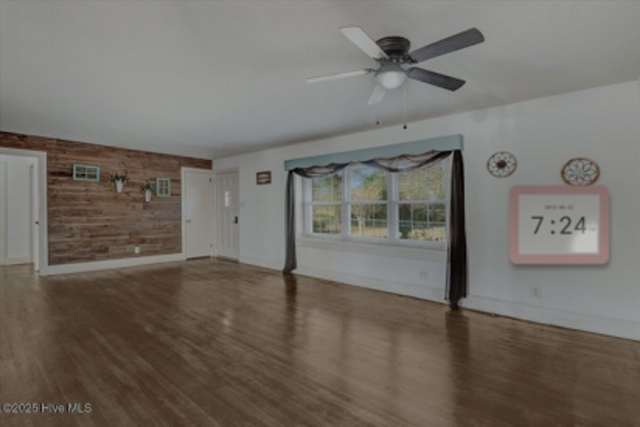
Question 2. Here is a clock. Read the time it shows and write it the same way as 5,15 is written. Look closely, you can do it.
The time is 7,24
